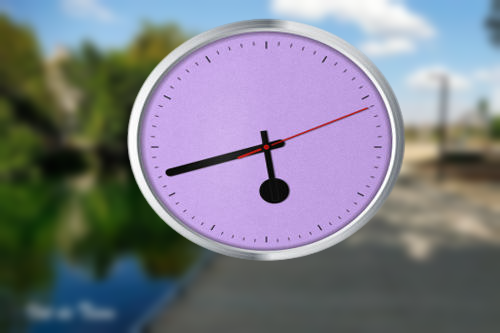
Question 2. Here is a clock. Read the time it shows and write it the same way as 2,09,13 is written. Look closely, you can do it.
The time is 5,42,11
